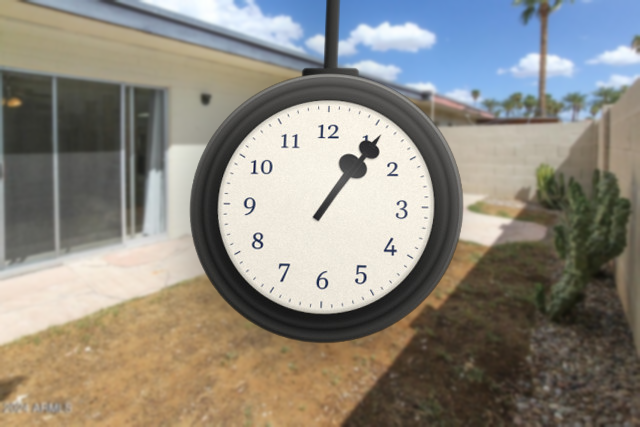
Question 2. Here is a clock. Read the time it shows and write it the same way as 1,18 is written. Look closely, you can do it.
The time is 1,06
